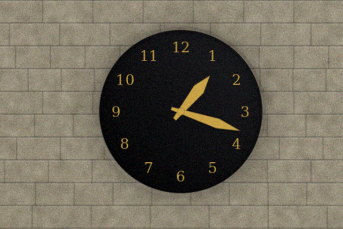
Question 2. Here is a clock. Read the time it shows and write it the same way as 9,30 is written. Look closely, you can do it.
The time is 1,18
